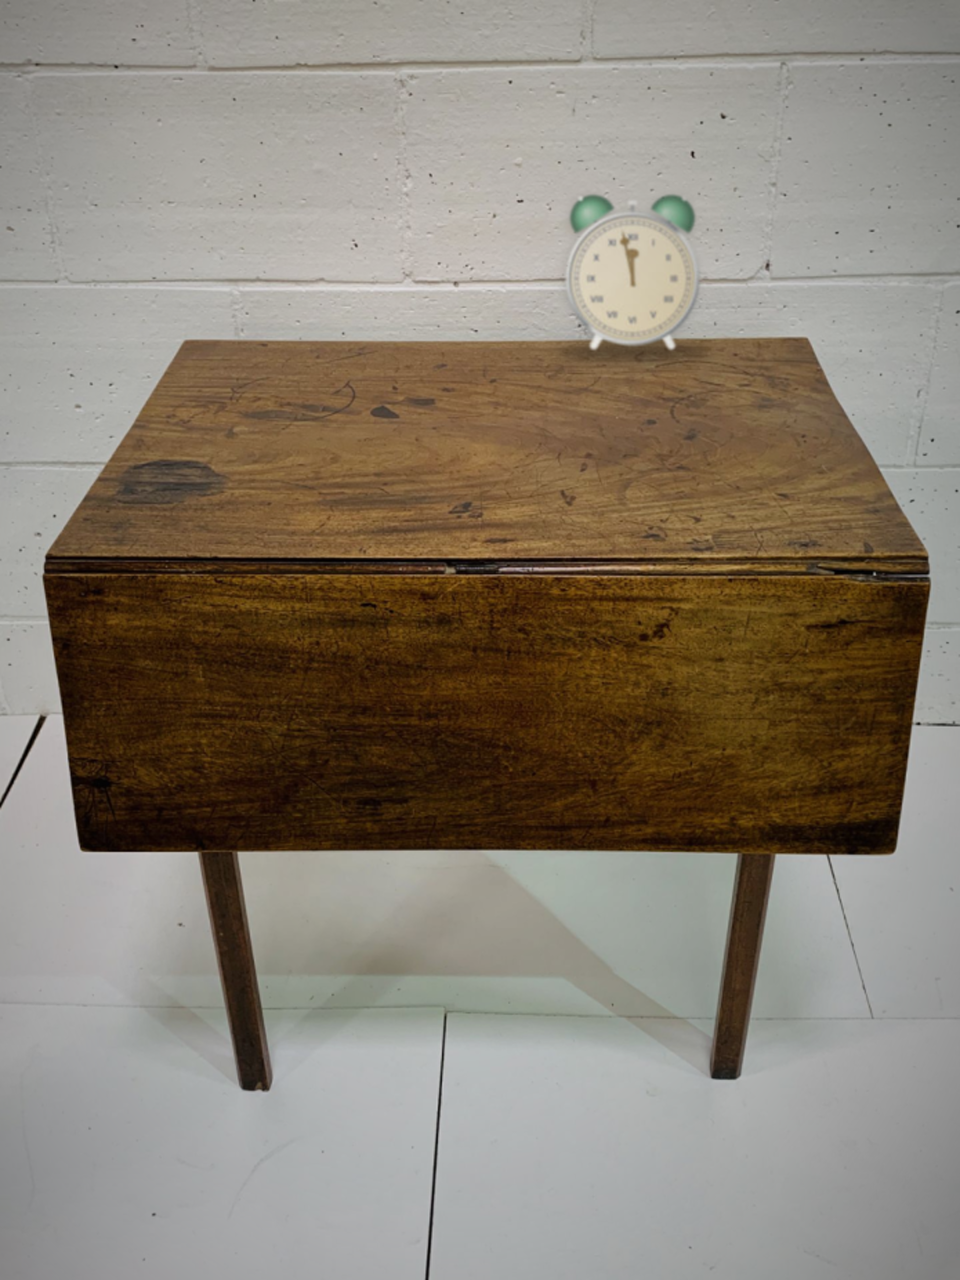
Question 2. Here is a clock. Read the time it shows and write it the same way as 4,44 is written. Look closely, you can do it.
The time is 11,58
